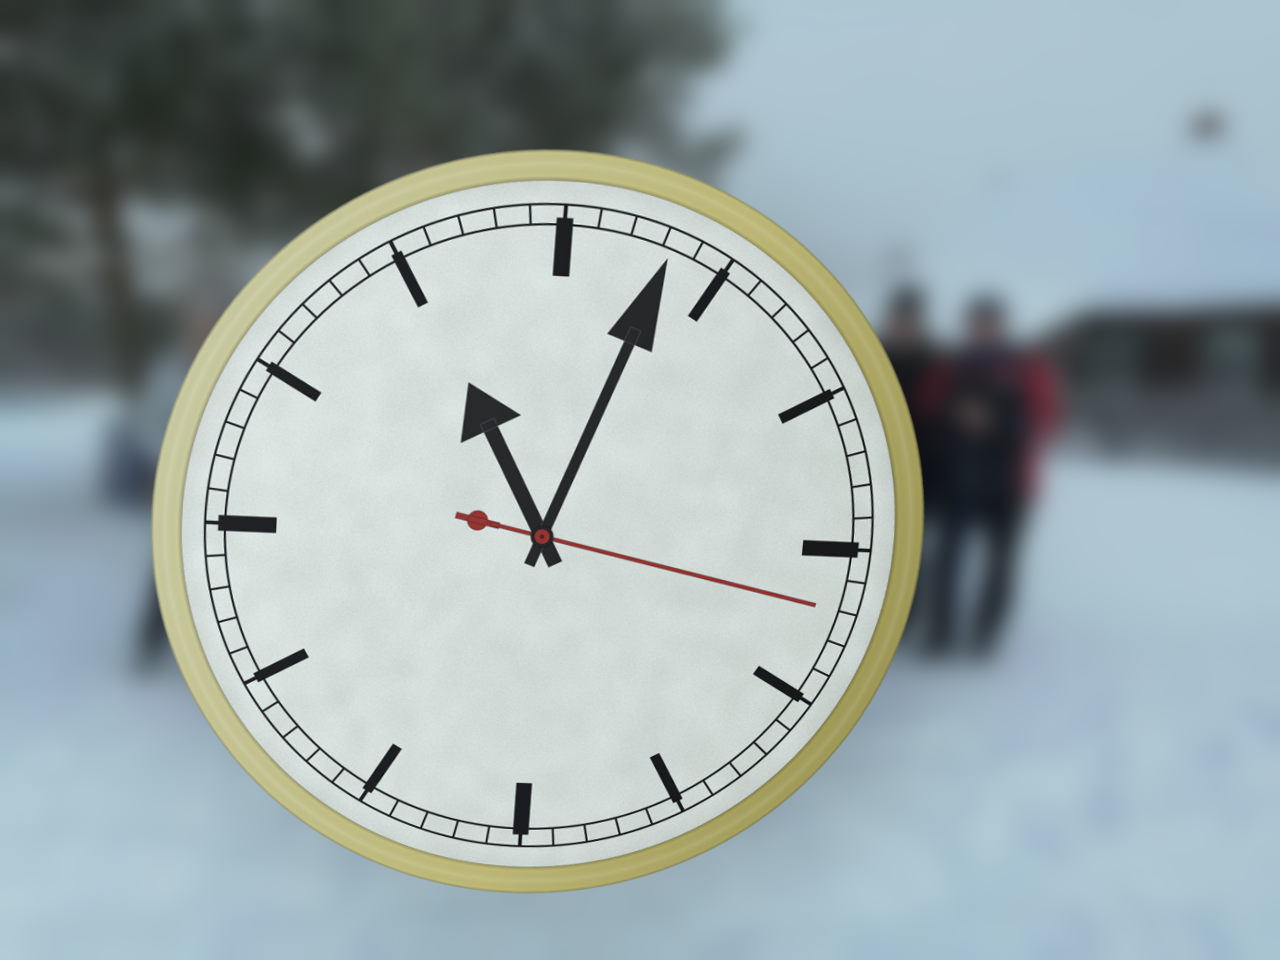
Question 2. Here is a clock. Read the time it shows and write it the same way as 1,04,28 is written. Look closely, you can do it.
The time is 11,03,17
